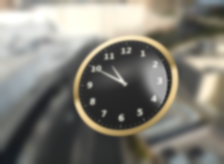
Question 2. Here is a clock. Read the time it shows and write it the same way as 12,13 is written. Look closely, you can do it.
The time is 10,50
